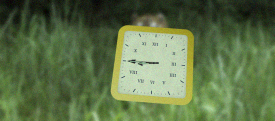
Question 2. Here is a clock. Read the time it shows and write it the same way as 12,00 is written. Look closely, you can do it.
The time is 8,45
